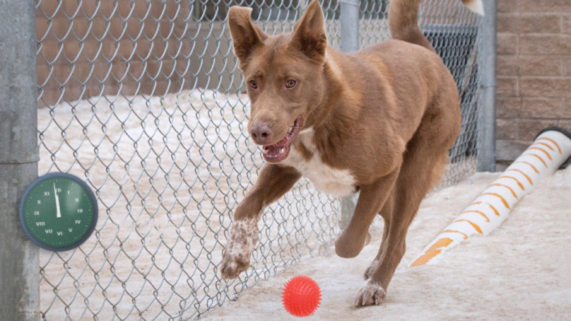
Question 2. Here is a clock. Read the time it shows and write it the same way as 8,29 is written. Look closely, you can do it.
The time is 11,59
